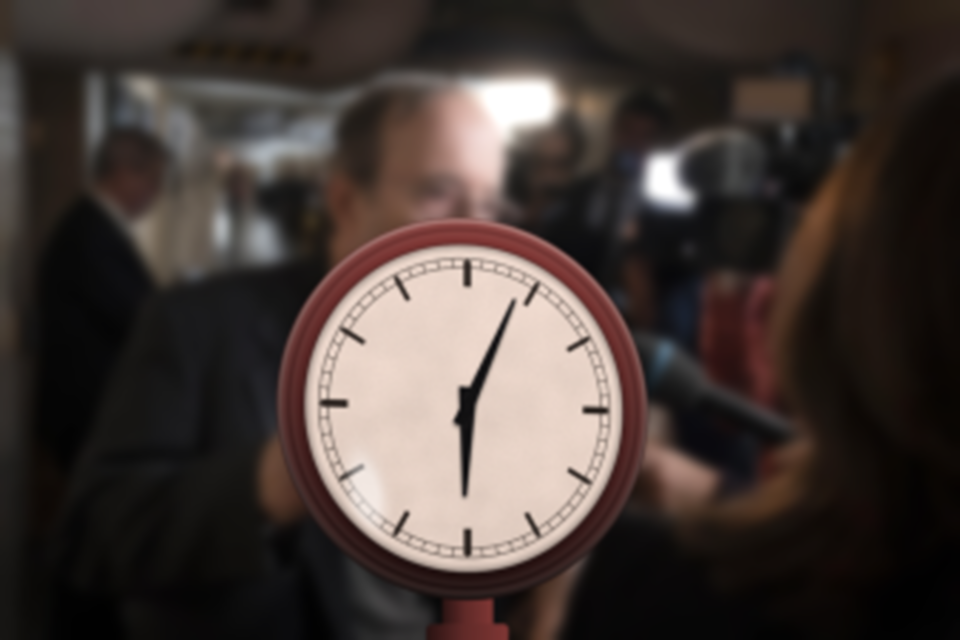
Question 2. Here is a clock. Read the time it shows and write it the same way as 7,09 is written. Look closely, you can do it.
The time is 6,04
